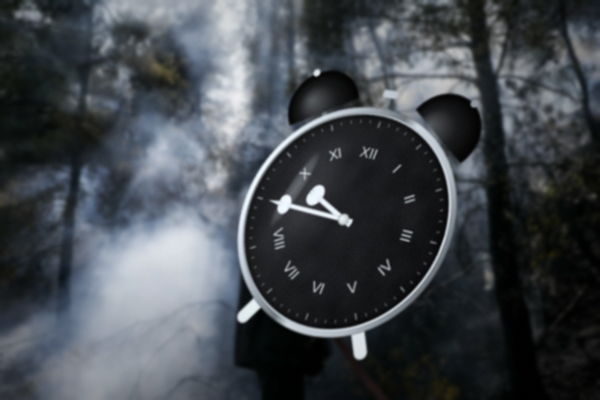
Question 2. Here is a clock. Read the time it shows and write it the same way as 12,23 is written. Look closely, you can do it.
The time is 9,45
